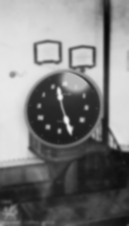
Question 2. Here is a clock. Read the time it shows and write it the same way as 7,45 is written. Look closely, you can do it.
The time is 11,26
